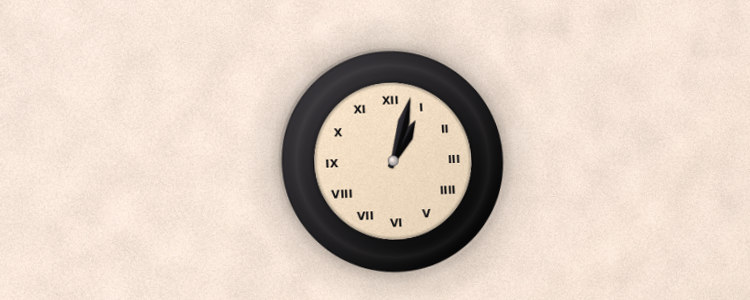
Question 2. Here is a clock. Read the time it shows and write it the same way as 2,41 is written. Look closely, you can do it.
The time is 1,03
